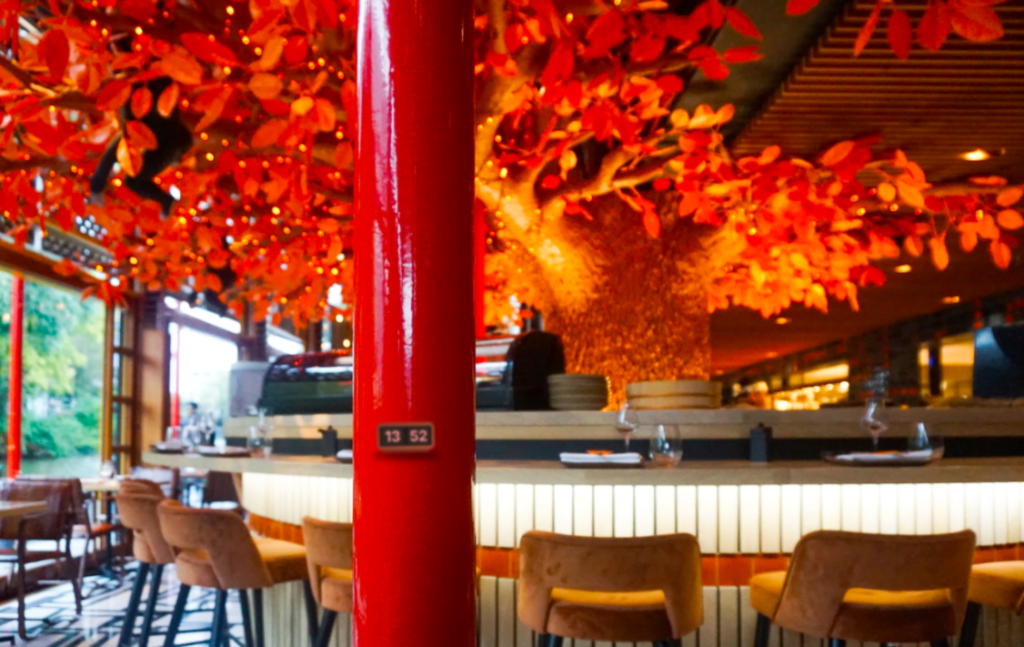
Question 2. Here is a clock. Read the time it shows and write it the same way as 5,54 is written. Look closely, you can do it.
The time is 13,52
